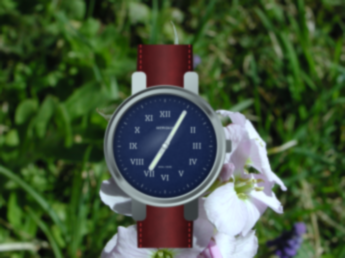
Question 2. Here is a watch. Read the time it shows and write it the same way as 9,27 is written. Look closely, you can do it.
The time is 7,05
